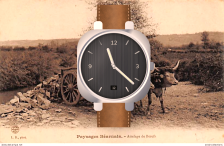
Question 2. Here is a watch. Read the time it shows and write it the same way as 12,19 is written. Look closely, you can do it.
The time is 11,22
